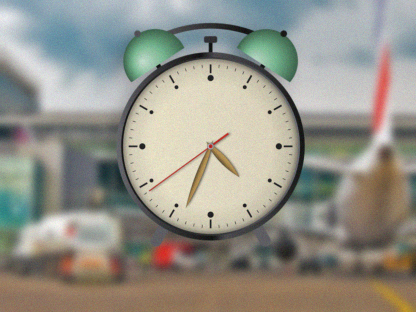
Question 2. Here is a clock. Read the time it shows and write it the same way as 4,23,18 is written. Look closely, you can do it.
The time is 4,33,39
